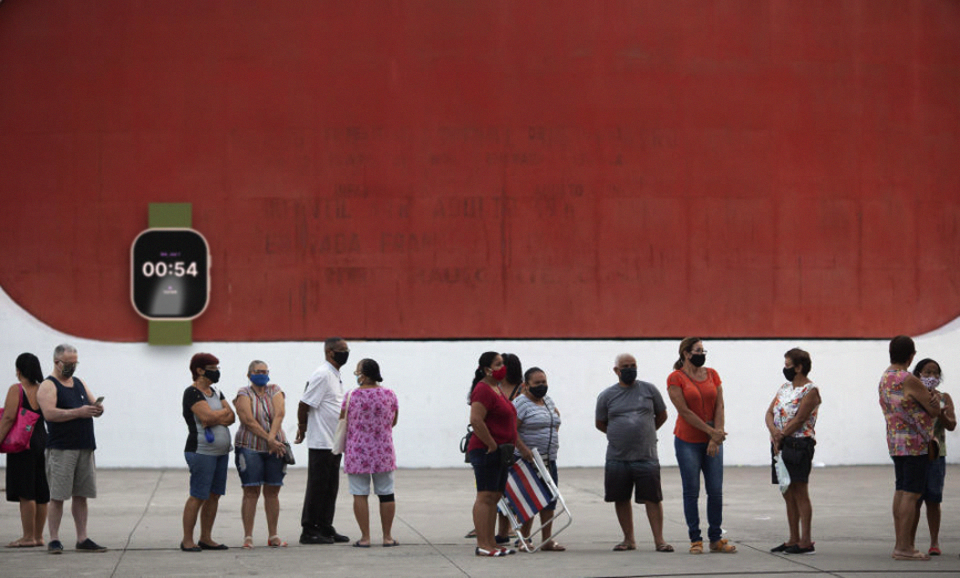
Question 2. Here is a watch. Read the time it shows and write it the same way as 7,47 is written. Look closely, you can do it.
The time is 0,54
